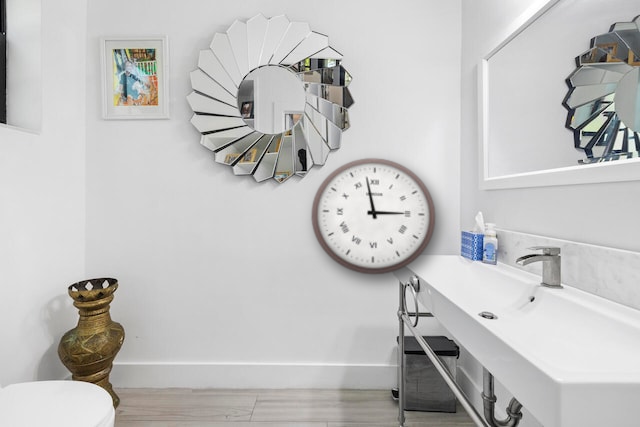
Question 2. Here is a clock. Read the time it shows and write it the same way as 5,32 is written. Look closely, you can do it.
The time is 2,58
